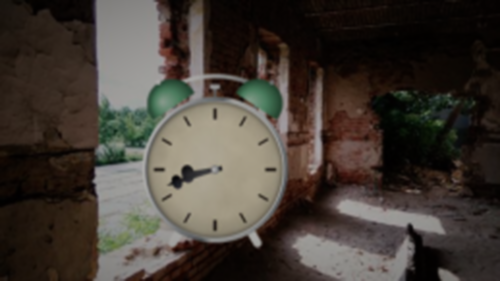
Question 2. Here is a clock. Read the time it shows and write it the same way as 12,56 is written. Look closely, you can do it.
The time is 8,42
